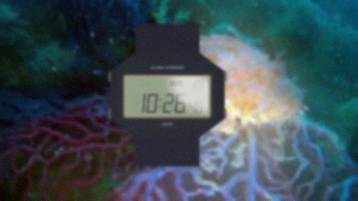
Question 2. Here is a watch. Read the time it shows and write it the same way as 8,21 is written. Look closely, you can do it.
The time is 10,26
